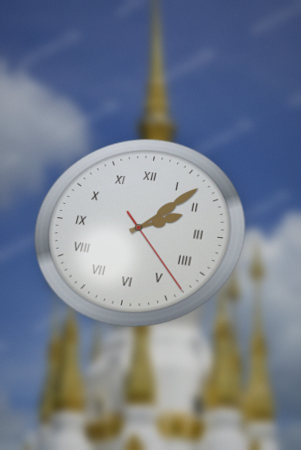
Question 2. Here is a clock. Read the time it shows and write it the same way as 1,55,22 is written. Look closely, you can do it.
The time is 2,07,23
